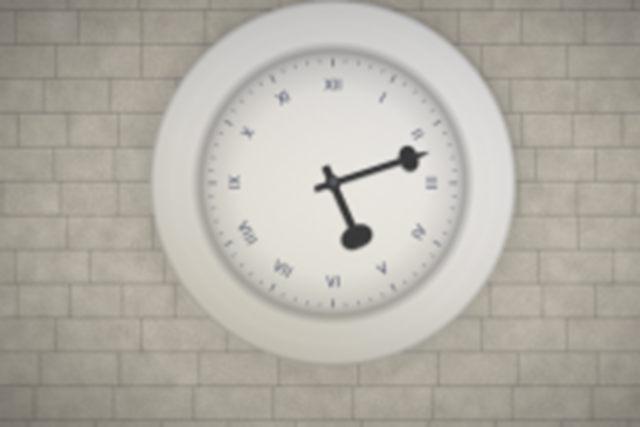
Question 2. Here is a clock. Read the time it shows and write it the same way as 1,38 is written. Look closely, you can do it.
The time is 5,12
